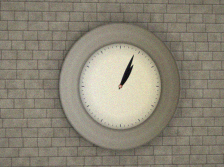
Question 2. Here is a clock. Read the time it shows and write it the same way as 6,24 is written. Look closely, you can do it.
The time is 1,04
